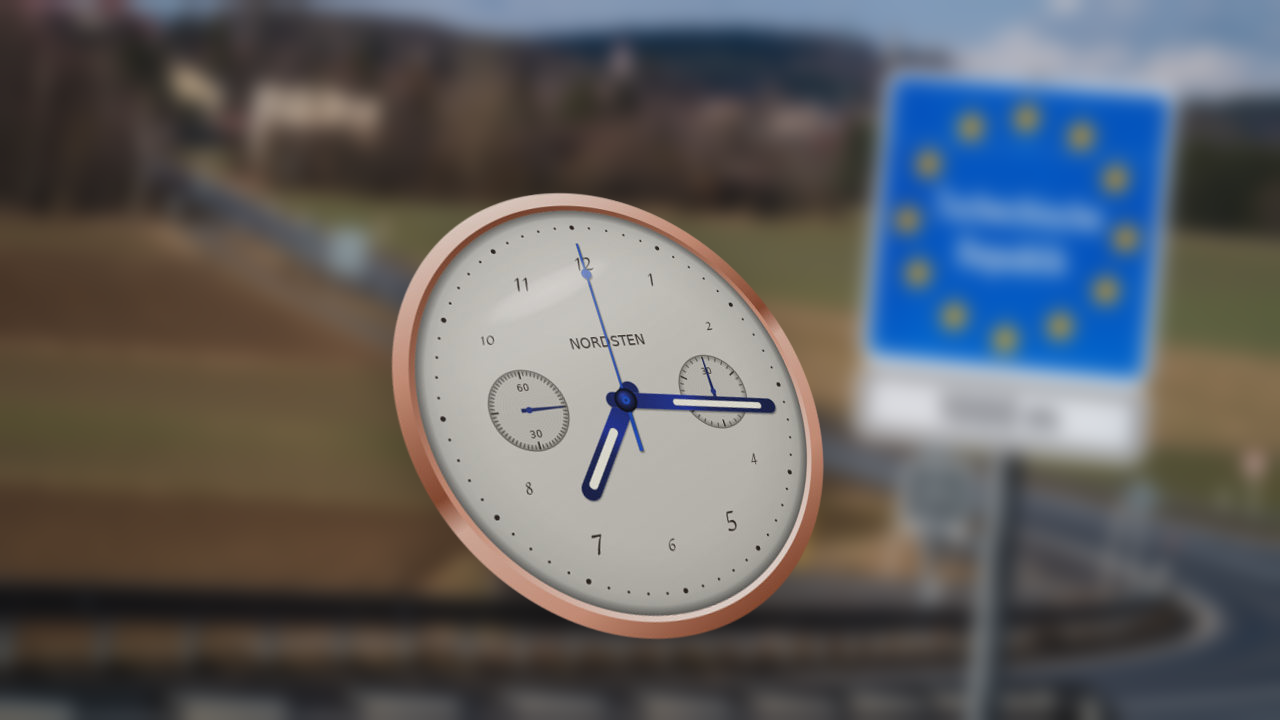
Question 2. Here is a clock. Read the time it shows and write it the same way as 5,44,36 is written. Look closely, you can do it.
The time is 7,16,15
